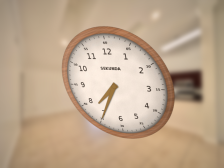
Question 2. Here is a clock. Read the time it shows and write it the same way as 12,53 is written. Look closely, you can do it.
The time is 7,35
